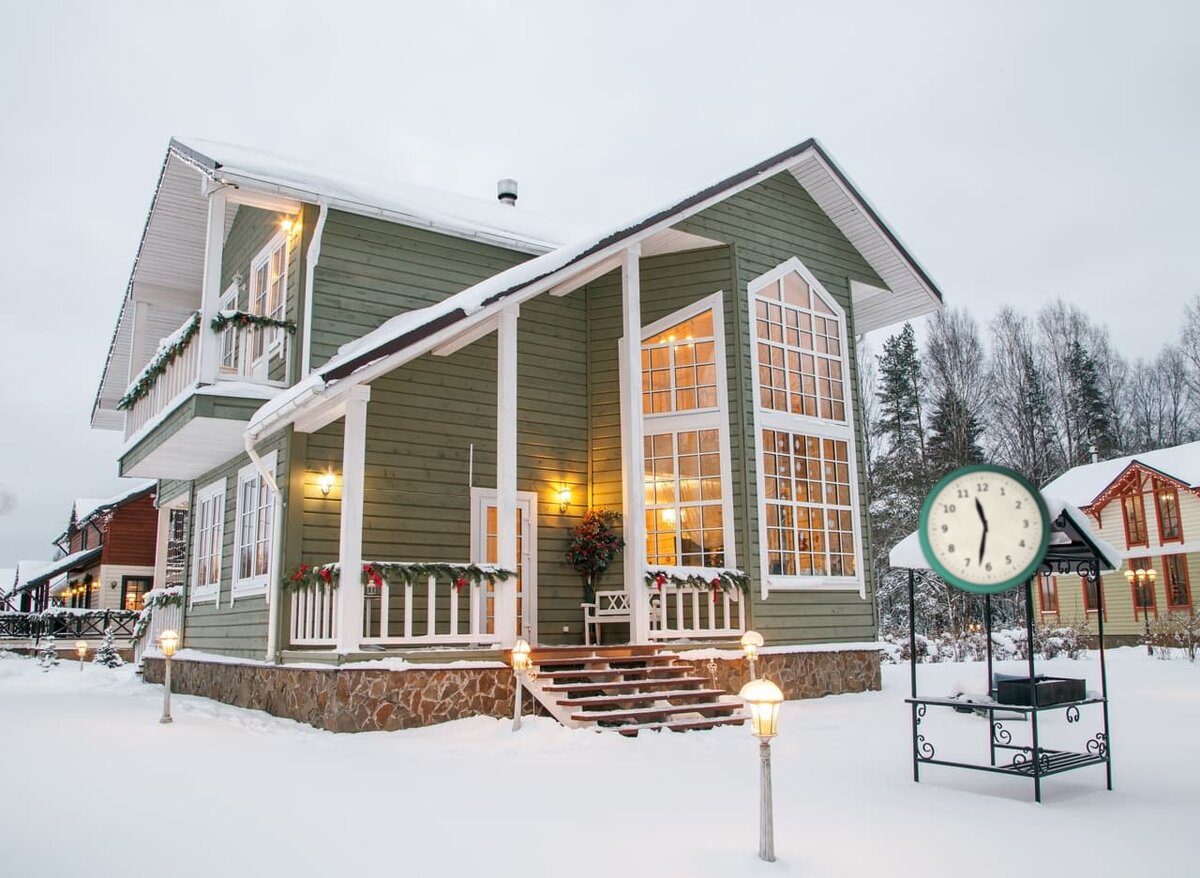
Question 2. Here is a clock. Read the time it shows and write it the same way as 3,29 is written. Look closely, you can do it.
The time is 11,32
